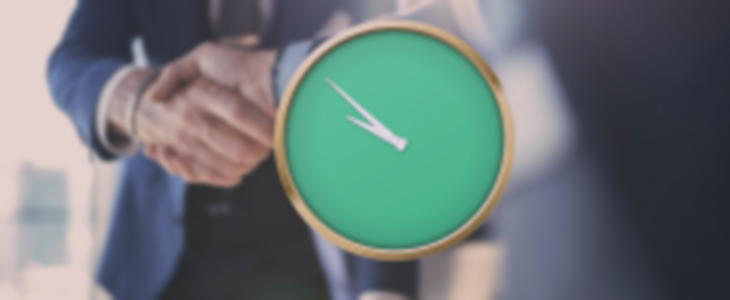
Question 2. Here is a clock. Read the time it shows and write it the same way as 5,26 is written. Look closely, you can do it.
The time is 9,52
